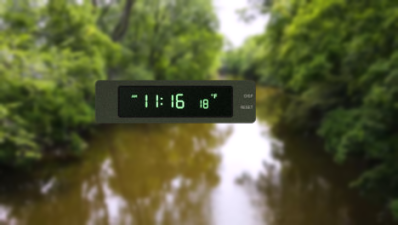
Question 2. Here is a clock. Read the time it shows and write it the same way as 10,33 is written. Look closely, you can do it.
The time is 11,16
